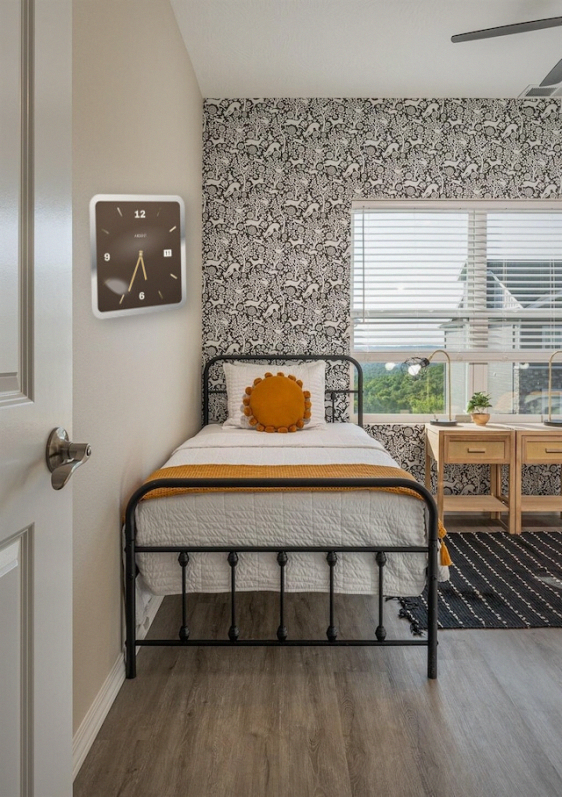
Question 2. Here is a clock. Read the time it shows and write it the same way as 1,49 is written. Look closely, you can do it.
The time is 5,34
